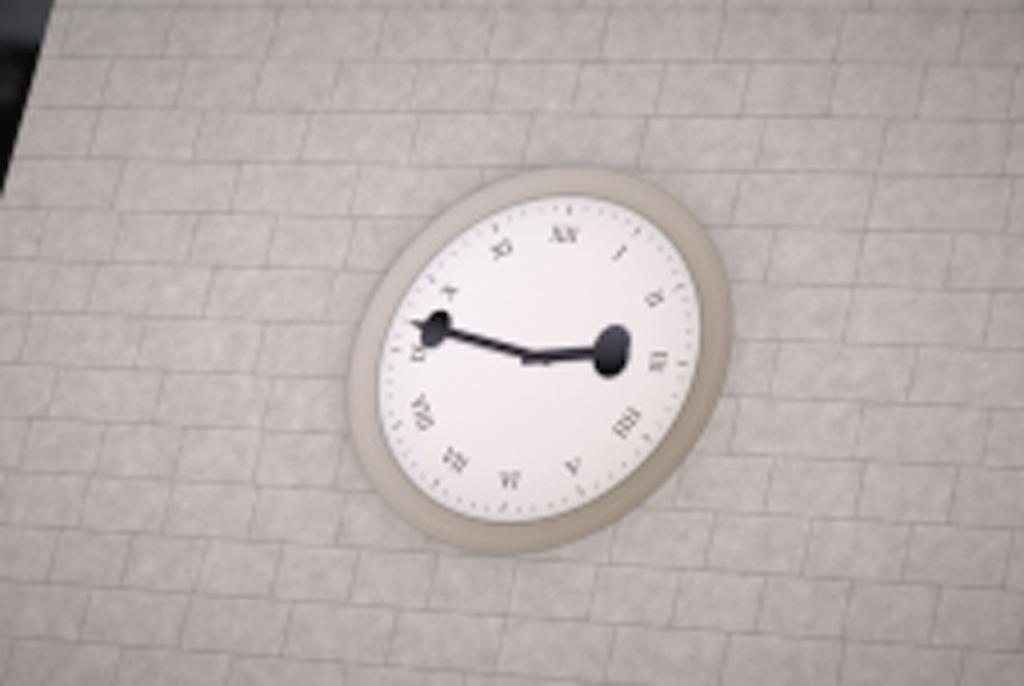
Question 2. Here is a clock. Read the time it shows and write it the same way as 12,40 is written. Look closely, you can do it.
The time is 2,47
